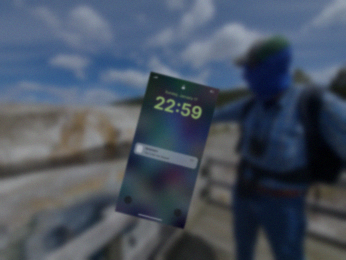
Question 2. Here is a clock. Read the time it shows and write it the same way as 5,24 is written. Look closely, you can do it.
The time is 22,59
